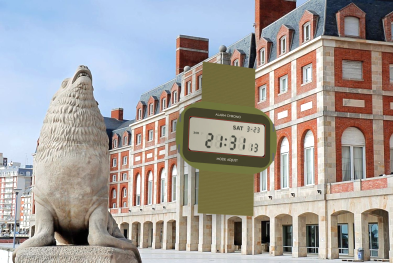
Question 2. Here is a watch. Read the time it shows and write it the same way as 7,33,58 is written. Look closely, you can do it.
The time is 21,31,13
